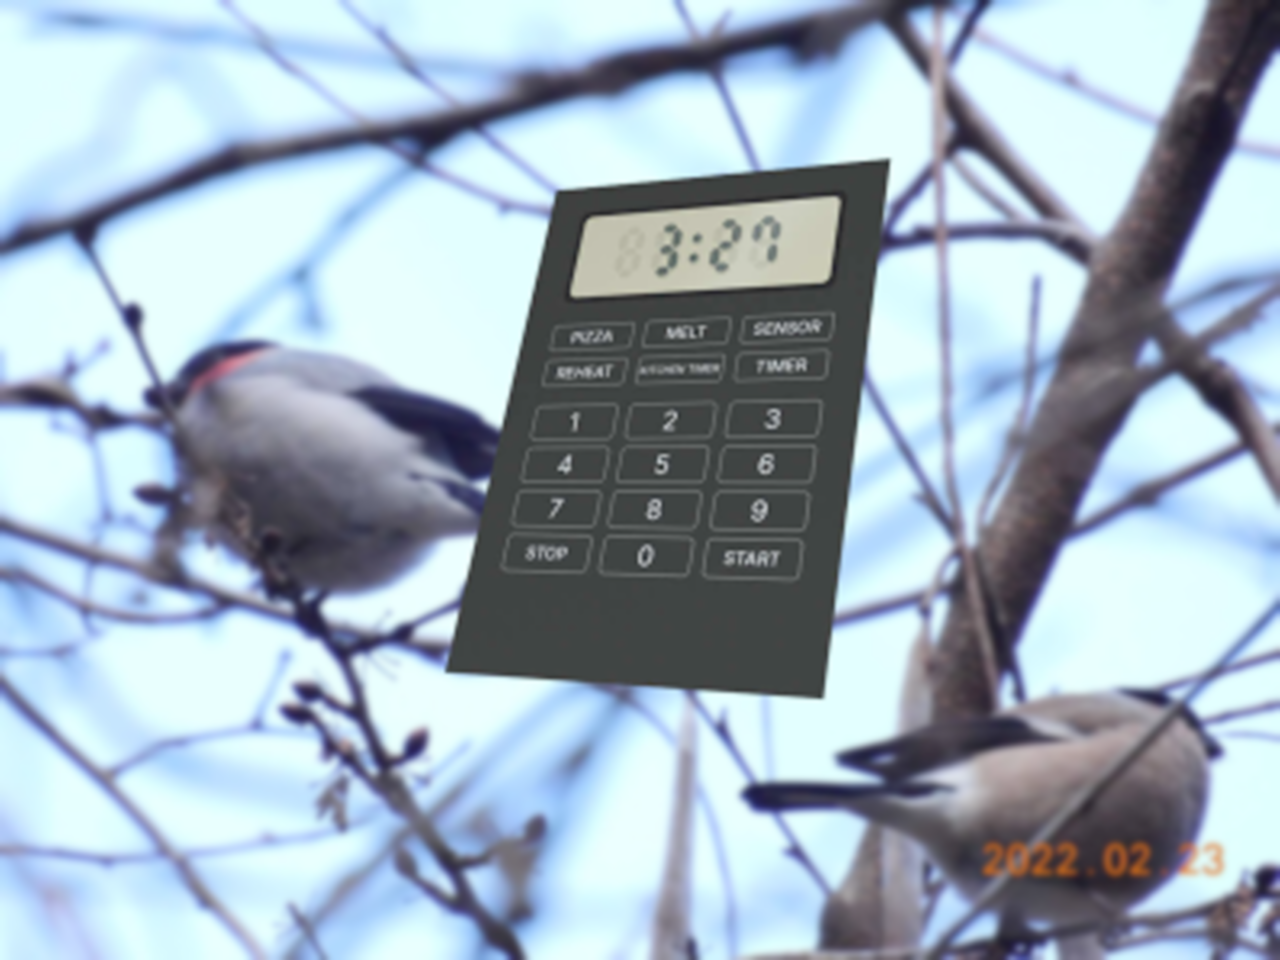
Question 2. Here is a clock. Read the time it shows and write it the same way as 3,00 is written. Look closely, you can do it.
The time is 3,27
